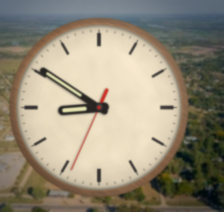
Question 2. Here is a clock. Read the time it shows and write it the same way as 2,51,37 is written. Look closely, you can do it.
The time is 8,50,34
